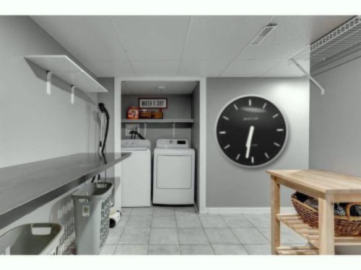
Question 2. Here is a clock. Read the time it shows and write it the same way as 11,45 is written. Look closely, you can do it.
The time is 6,32
